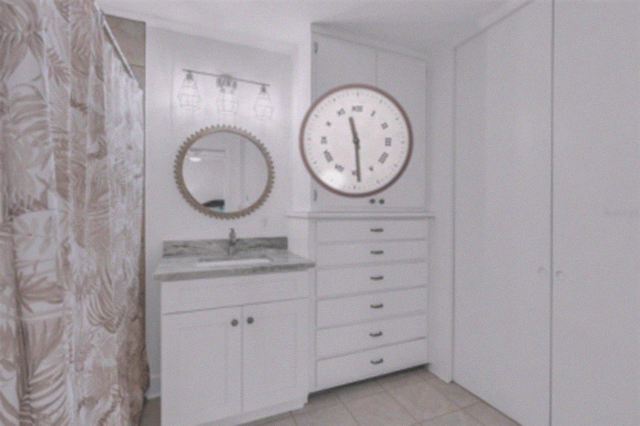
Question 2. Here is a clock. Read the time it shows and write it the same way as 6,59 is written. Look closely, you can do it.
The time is 11,29
